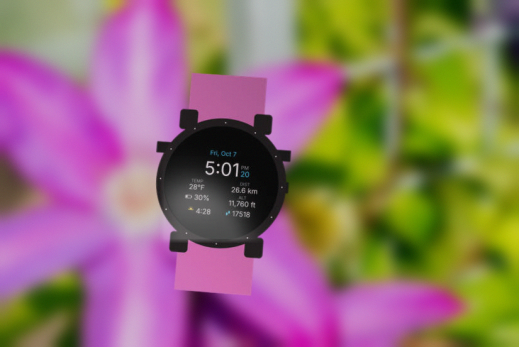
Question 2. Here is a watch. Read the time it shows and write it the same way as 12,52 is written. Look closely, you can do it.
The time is 5,01
